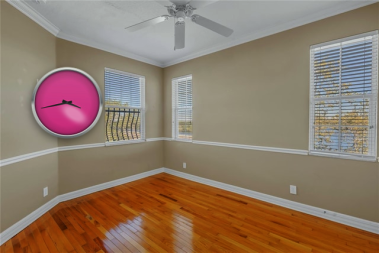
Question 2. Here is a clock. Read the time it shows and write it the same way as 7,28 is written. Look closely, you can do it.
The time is 3,43
